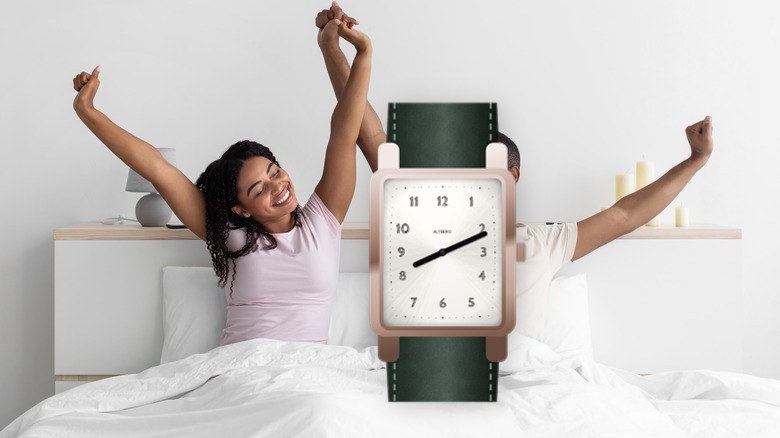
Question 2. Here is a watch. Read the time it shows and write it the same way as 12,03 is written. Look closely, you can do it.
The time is 8,11
